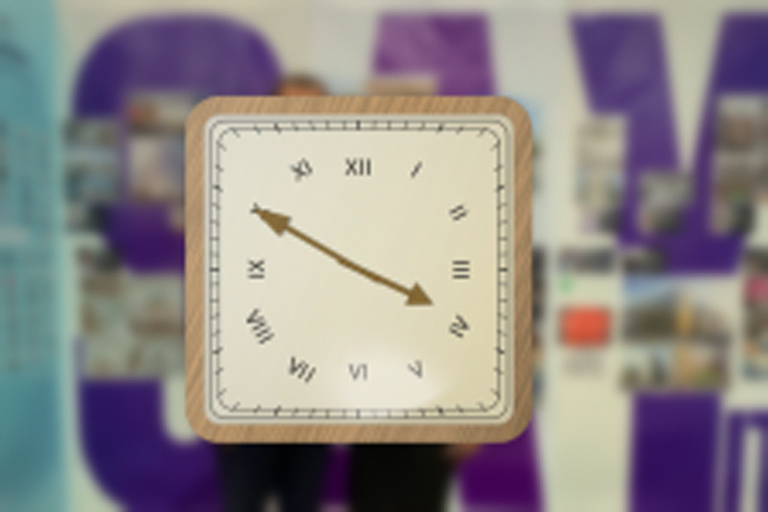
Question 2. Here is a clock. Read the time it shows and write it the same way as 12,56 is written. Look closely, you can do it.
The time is 3,50
